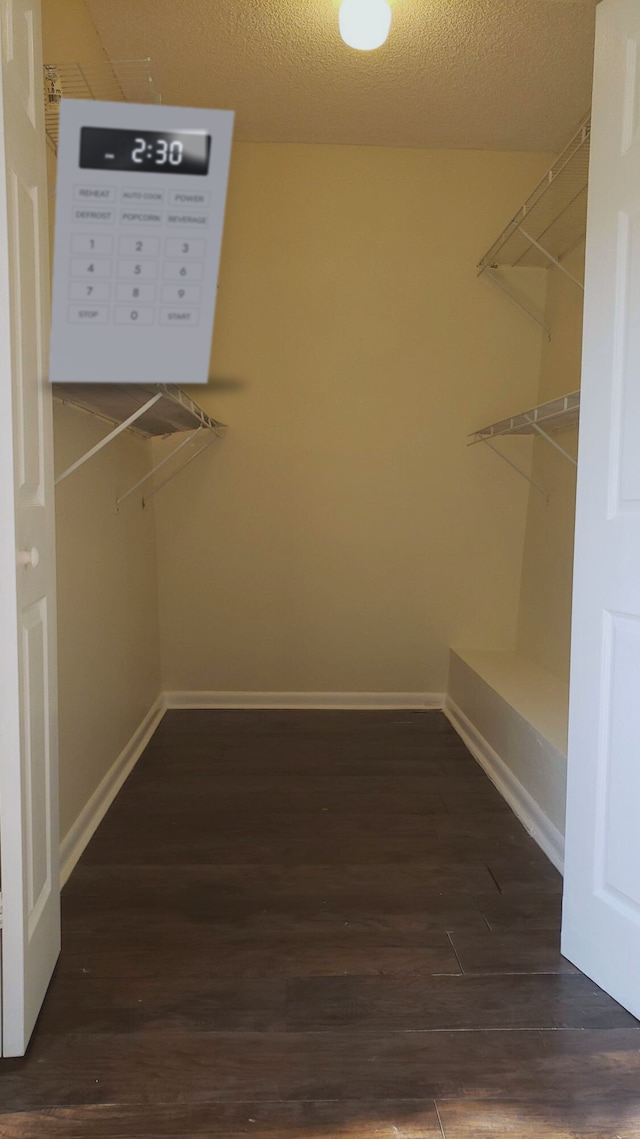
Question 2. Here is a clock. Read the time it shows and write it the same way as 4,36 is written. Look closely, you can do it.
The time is 2,30
